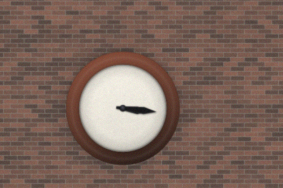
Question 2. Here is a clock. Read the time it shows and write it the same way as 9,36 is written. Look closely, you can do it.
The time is 3,16
